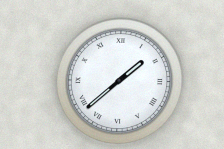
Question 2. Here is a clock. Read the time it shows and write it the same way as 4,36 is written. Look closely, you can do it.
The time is 1,38
